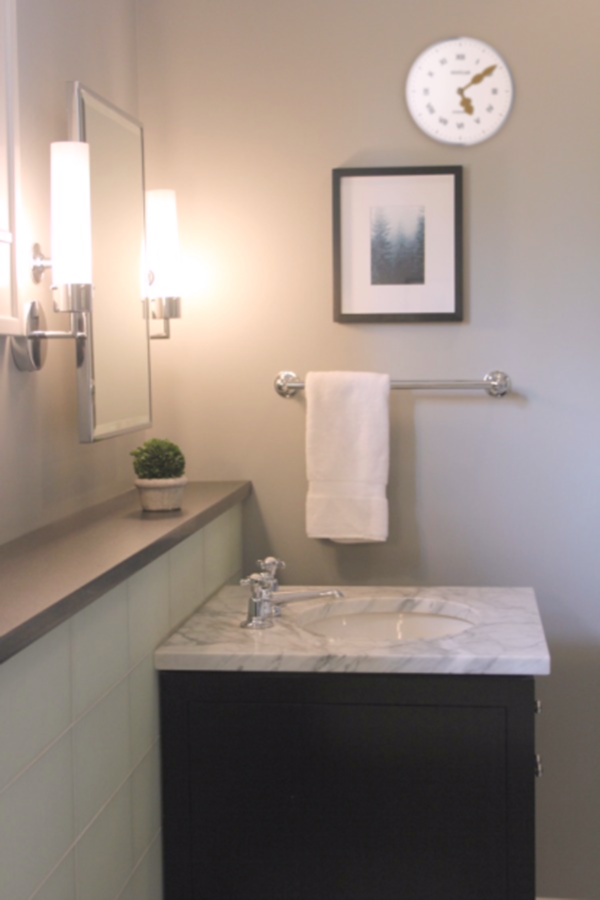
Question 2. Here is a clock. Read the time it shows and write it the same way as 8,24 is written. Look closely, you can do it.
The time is 5,09
